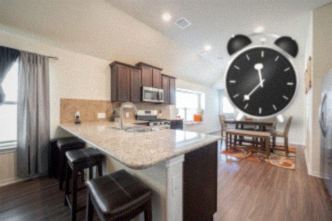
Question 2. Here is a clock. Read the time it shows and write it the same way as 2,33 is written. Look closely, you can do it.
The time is 11,37
